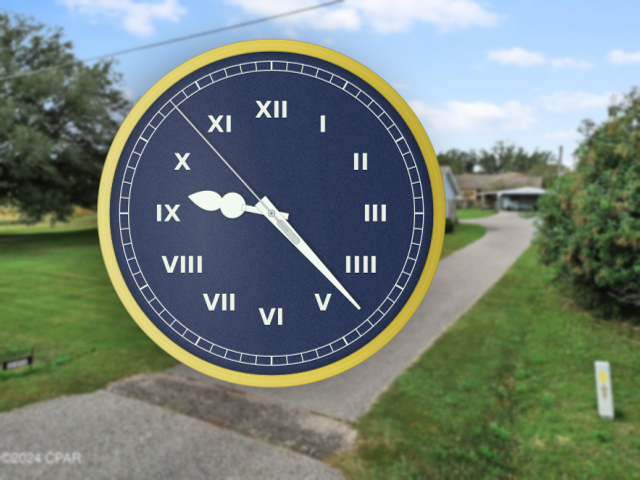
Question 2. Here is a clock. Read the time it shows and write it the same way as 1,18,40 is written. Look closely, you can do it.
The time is 9,22,53
